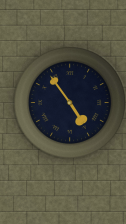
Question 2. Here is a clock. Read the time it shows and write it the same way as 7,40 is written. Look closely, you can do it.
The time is 4,54
